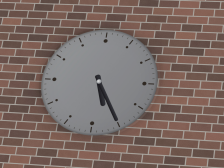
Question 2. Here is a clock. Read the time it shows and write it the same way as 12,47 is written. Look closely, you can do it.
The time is 5,25
